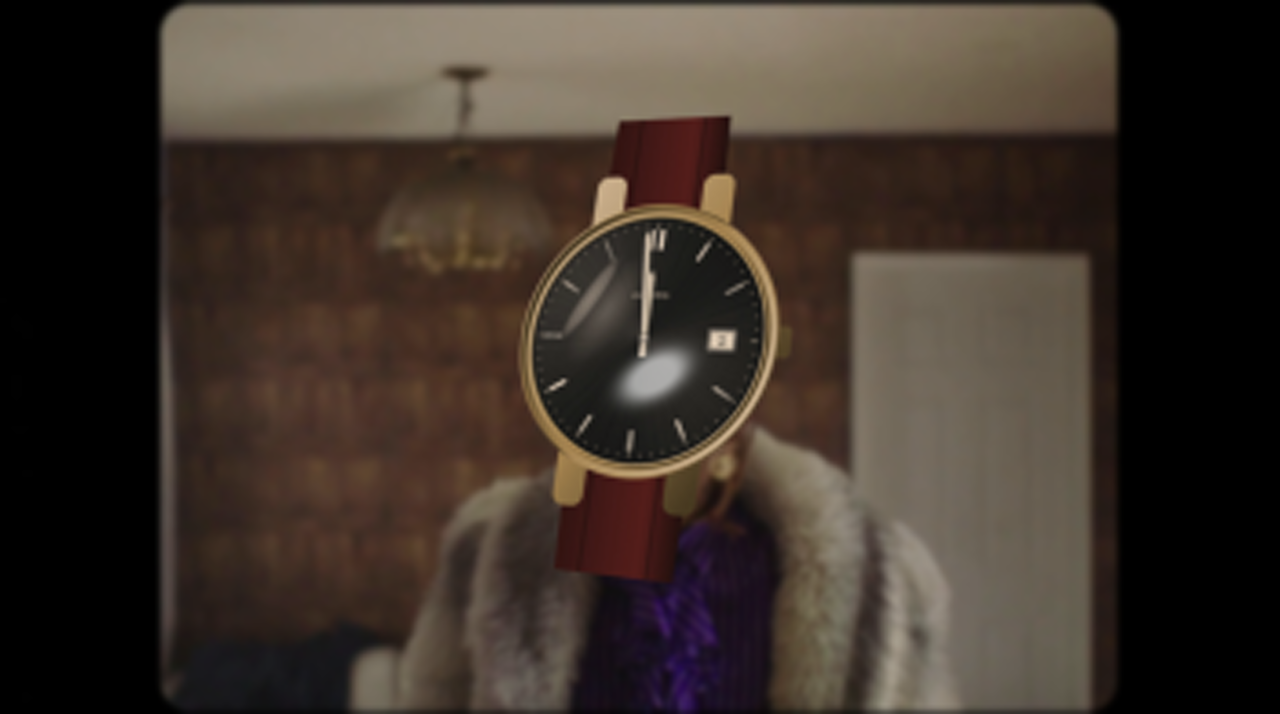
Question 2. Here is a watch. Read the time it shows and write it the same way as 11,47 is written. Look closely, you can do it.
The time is 11,59
